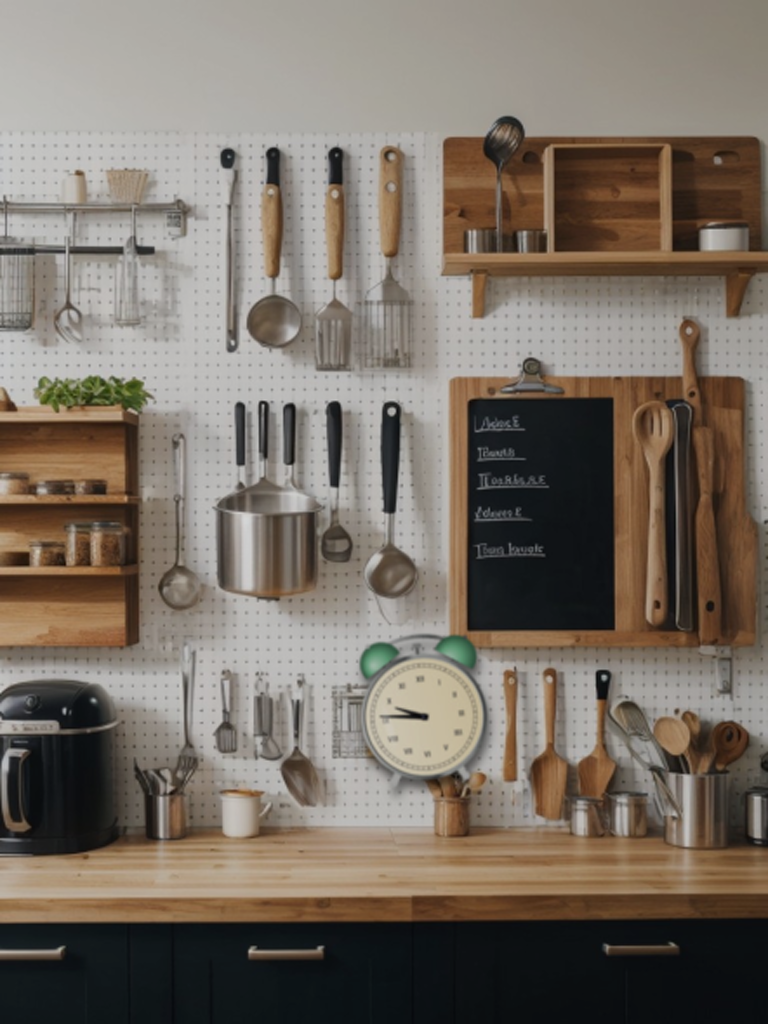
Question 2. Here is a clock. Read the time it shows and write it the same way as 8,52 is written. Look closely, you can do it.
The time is 9,46
